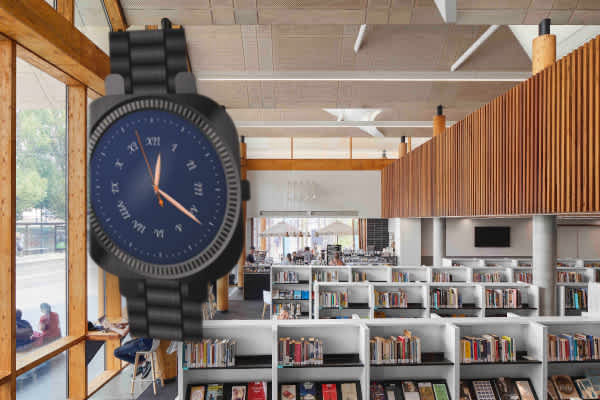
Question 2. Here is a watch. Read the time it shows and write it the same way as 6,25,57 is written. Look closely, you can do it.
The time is 12,20,57
